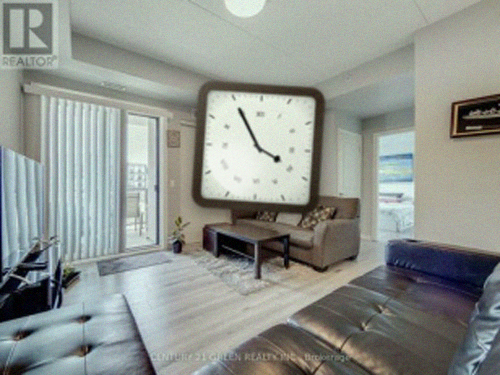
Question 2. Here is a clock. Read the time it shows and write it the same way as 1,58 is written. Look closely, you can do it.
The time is 3,55
